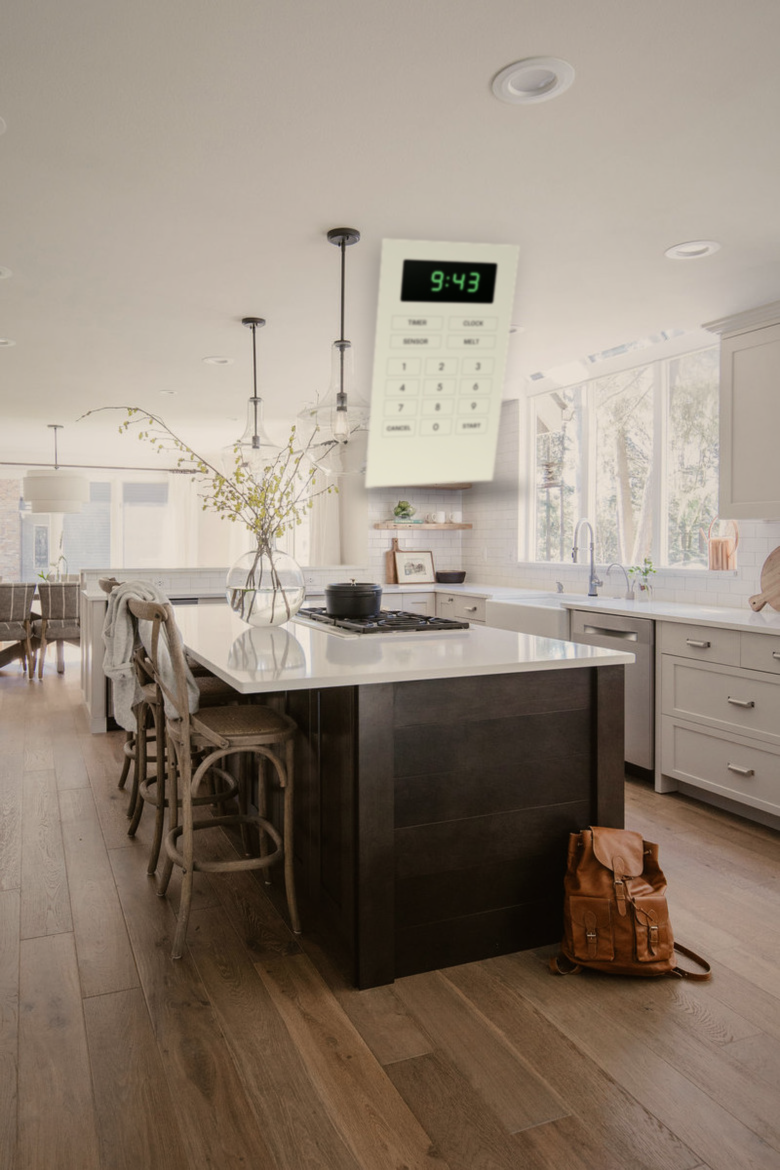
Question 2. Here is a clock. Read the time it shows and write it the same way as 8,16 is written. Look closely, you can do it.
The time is 9,43
